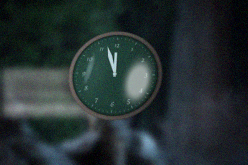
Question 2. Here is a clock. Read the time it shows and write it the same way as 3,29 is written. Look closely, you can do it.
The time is 11,57
